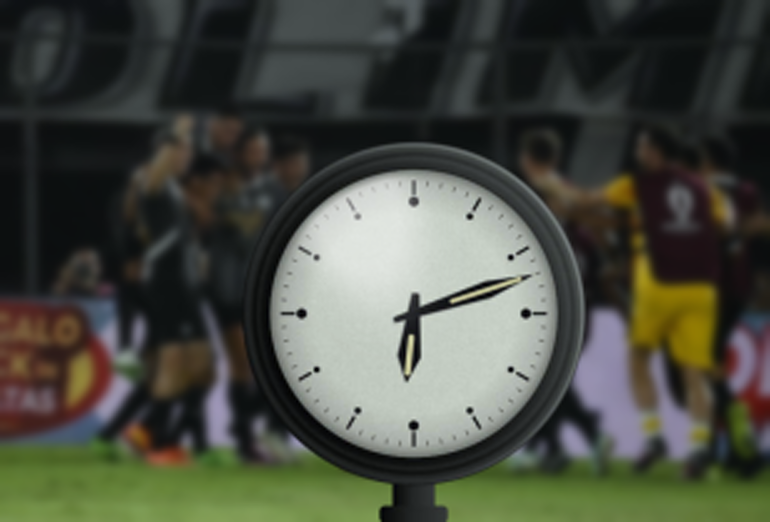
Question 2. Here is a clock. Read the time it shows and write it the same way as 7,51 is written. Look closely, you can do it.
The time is 6,12
